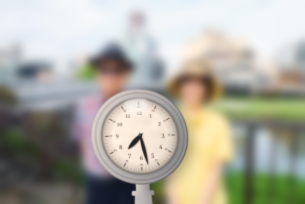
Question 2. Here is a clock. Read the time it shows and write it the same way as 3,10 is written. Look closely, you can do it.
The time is 7,28
